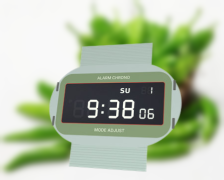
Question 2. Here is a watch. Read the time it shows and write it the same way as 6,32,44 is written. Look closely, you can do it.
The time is 9,38,06
